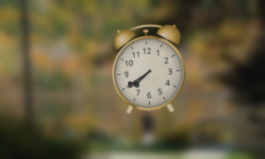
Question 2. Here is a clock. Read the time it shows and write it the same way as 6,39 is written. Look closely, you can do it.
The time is 7,40
